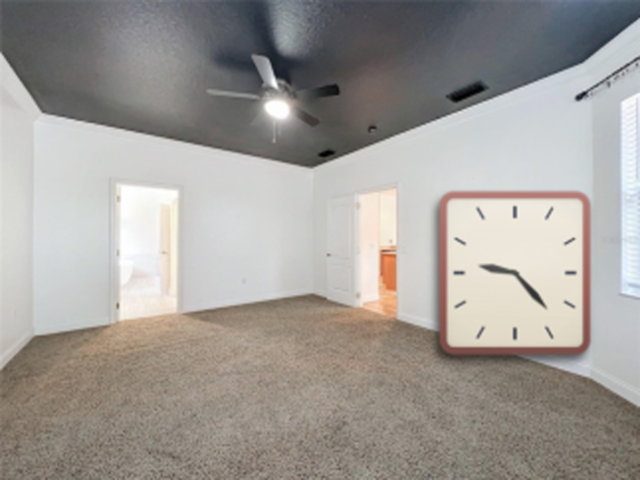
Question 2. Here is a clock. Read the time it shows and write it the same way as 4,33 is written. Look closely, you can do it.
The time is 9,23
